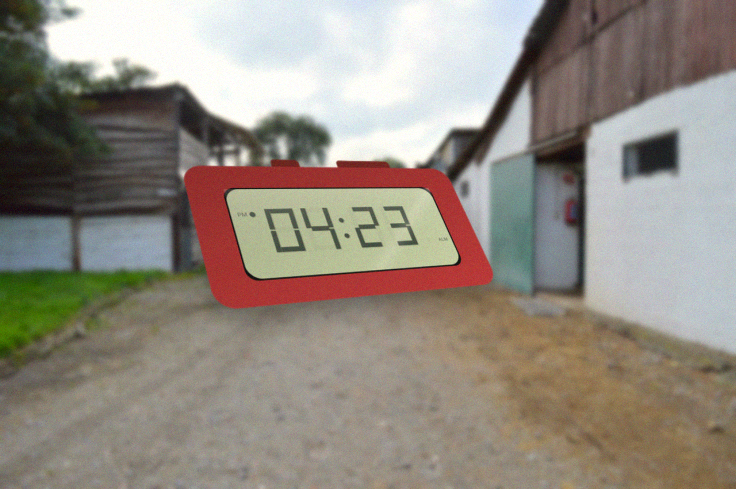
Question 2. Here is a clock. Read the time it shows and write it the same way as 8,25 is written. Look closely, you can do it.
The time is 4,23
